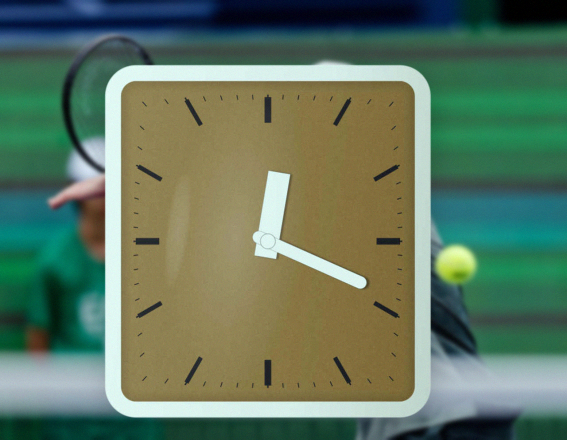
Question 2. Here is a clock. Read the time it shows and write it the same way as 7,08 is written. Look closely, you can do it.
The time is 12,19
